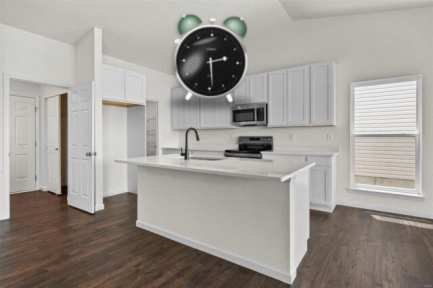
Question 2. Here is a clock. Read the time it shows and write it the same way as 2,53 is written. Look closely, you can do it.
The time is 2,29
